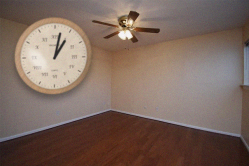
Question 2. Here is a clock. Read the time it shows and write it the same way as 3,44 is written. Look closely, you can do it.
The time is 1,02
